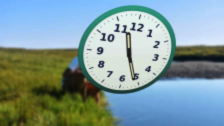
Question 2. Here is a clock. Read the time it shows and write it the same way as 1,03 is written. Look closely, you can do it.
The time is 11,26
